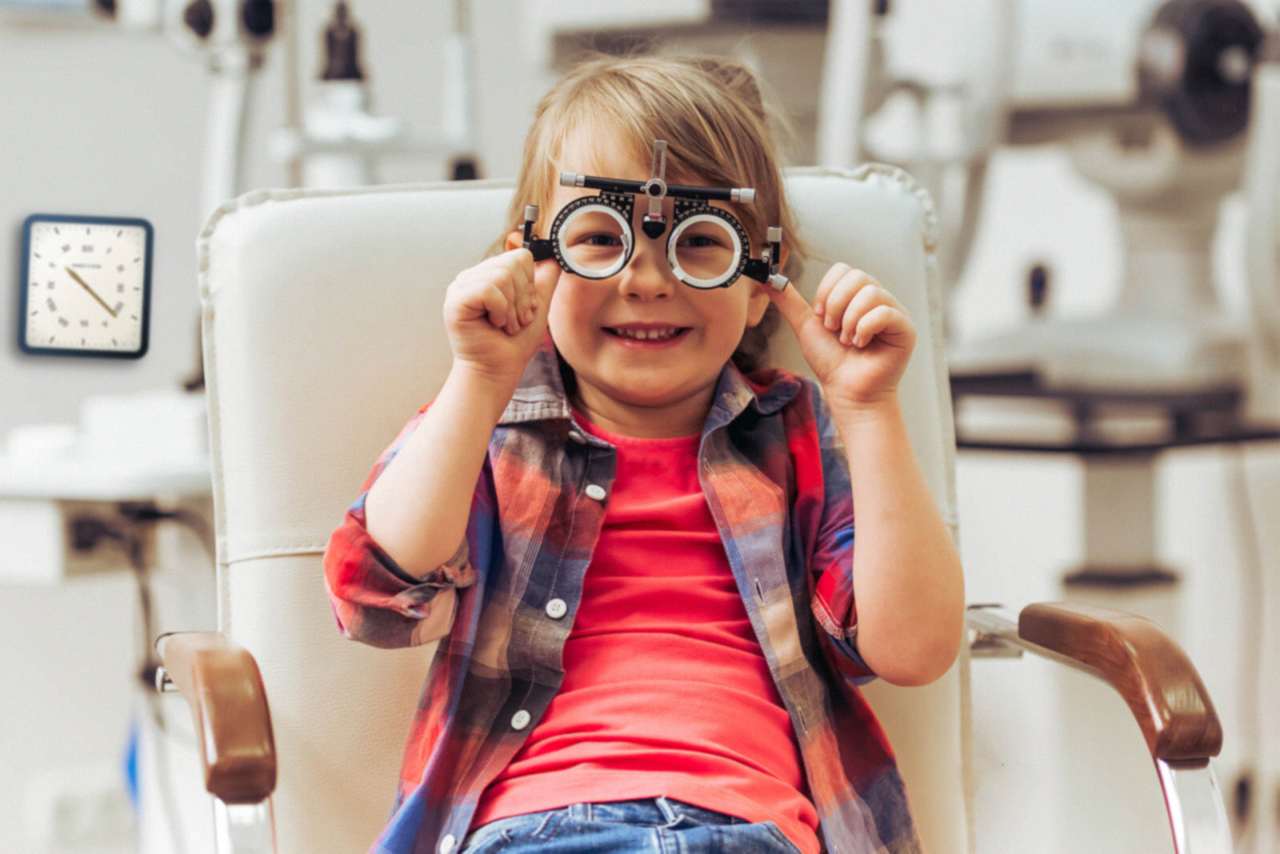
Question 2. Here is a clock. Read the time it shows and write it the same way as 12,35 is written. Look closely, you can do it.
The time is 10,22
